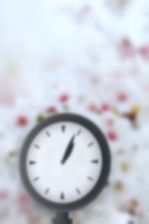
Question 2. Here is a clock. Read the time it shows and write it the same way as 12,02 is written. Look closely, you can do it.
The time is 1,04
